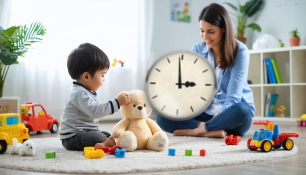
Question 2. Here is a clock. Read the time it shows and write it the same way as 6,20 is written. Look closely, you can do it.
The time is 2,59
